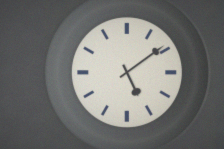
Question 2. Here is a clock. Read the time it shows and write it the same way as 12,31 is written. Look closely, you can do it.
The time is 5,09
